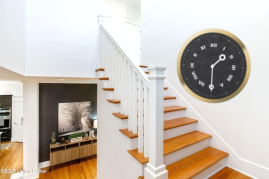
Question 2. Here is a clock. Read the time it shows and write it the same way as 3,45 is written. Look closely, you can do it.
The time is 1,30
